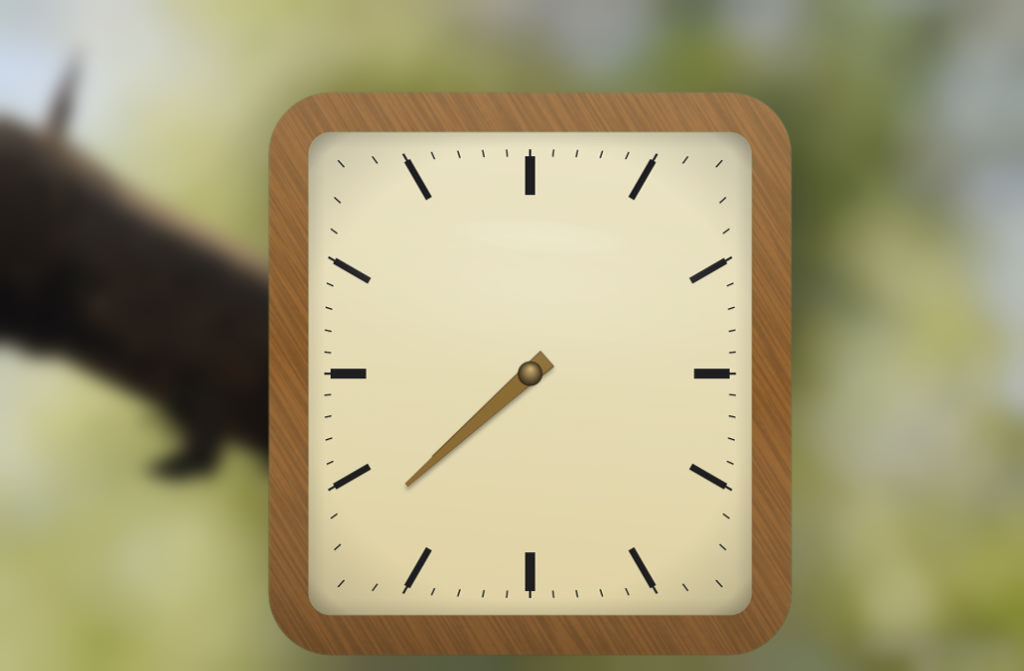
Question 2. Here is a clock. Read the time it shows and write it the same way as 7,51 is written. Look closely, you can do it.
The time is 7,38
